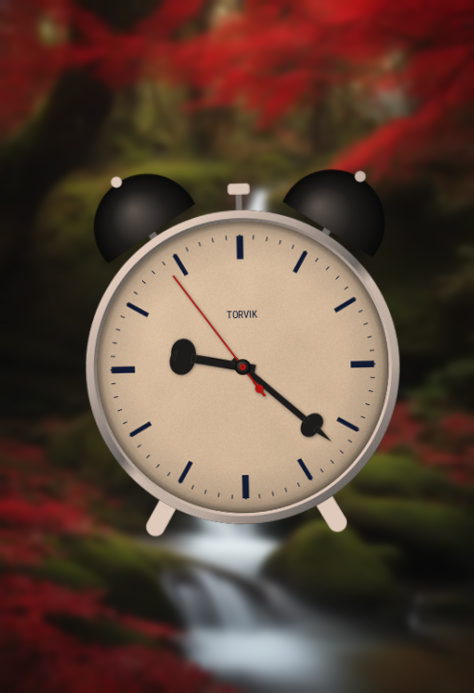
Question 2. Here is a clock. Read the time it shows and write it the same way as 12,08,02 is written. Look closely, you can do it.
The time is 9,21,54
